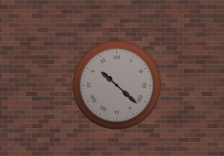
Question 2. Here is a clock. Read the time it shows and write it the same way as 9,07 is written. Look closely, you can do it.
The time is 10,22
